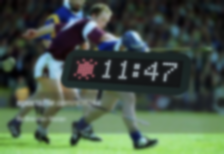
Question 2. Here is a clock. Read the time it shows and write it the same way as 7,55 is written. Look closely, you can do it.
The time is 11,47
